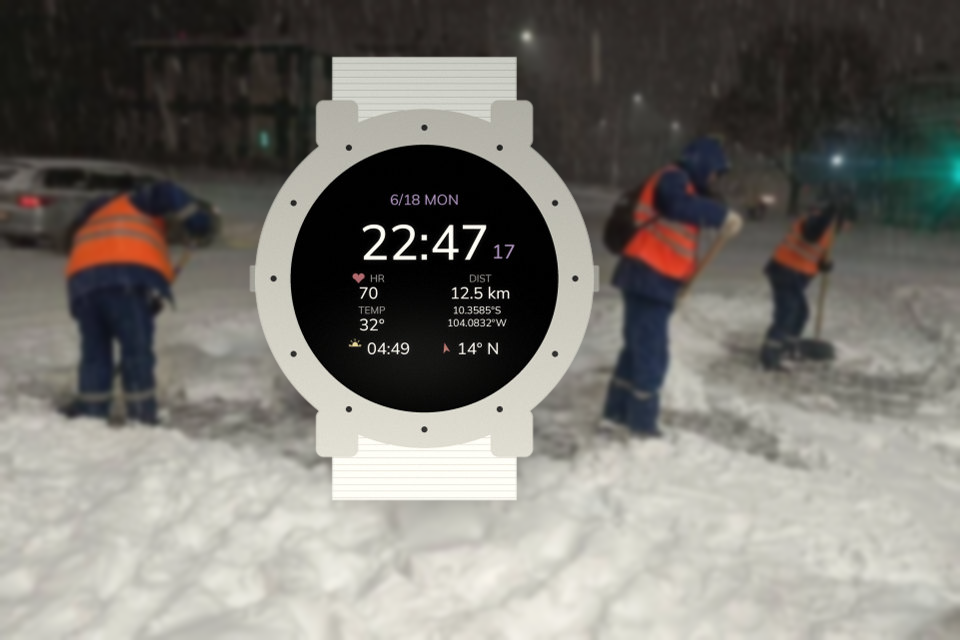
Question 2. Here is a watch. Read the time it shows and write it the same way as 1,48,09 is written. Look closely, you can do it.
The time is 22,47,17
